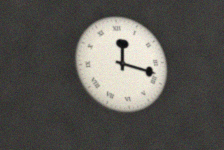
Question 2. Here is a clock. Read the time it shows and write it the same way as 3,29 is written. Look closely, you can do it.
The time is 12,18
